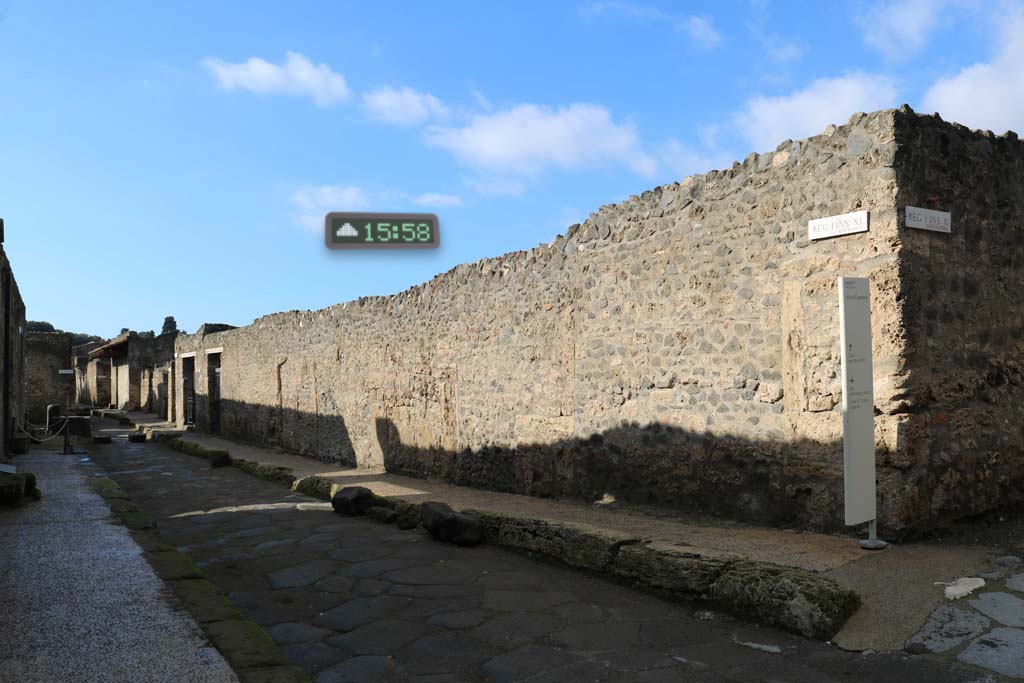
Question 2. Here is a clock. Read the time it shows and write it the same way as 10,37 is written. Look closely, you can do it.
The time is 15,58
